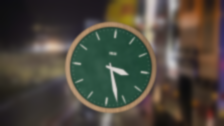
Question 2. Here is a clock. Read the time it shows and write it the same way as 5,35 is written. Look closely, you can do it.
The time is 3,27
